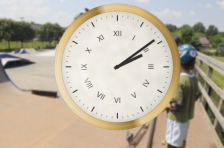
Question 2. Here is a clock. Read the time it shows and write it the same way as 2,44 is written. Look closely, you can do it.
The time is 2,09
